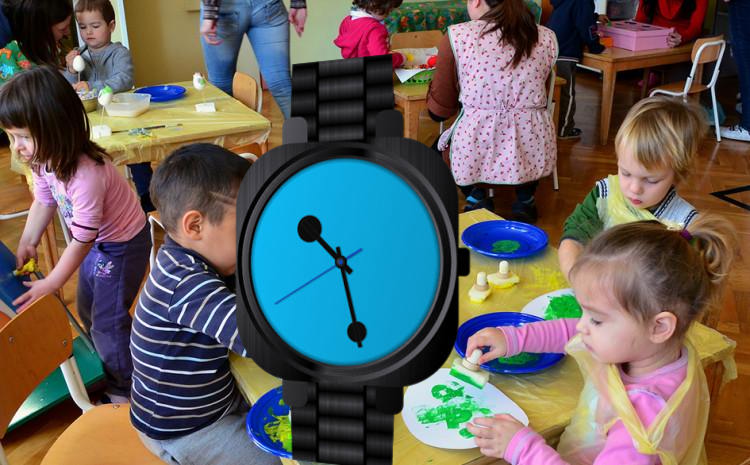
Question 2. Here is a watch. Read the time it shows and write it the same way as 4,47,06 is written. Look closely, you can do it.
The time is 10,27,40
